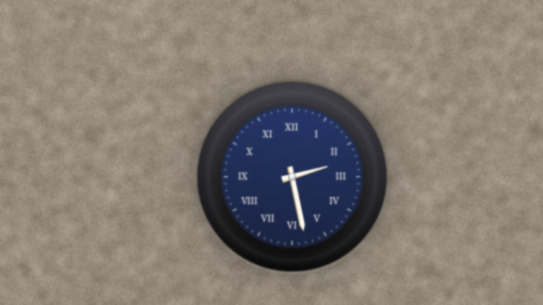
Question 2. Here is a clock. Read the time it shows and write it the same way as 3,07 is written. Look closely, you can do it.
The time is 2,28
